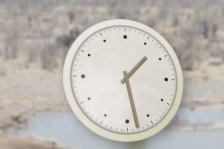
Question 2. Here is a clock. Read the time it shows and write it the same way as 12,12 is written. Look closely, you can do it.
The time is 1,28
